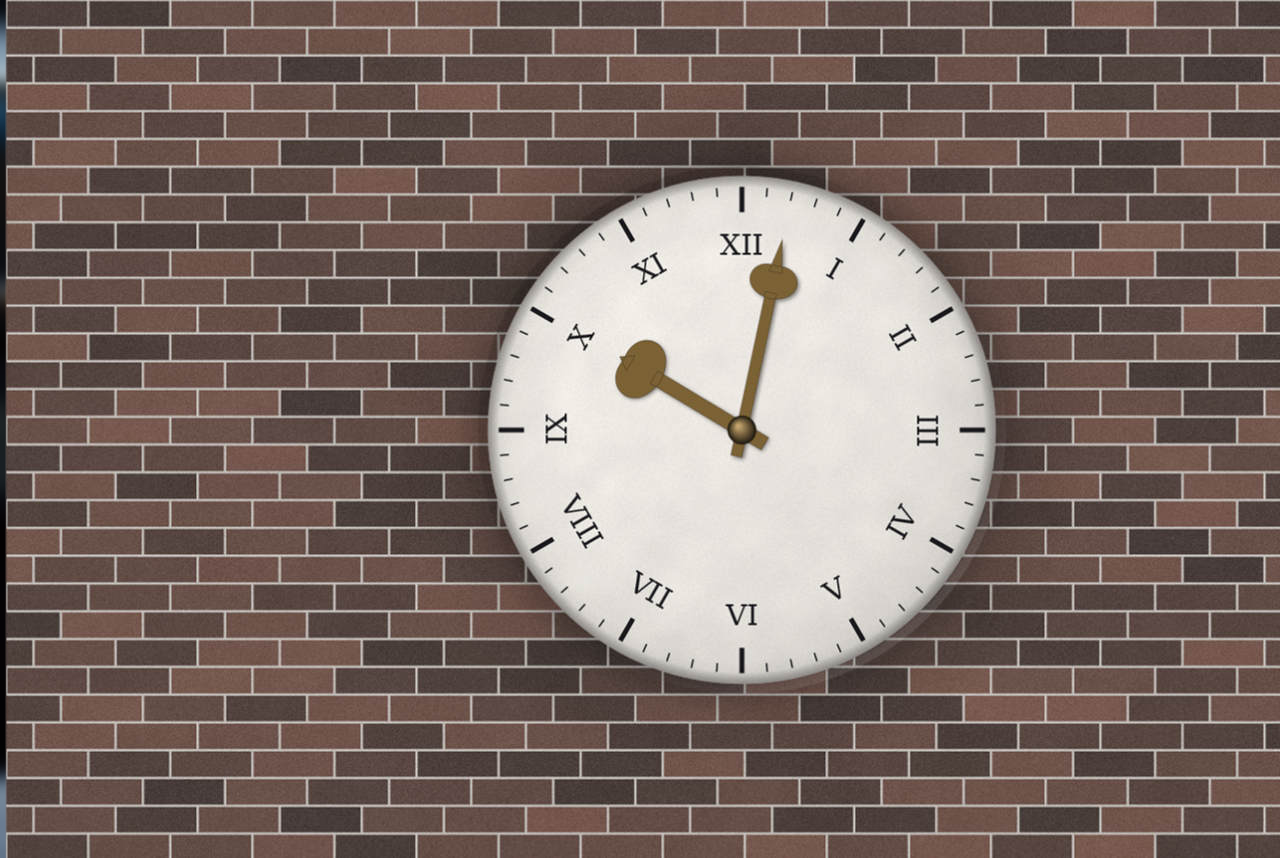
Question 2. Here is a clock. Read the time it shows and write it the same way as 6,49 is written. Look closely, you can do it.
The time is 10,02
